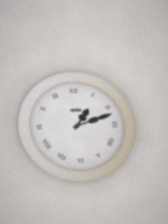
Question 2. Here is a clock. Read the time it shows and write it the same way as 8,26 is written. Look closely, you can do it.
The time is 1,12
